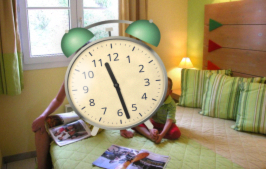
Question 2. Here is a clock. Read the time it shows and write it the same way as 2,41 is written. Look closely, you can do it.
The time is 11,28
